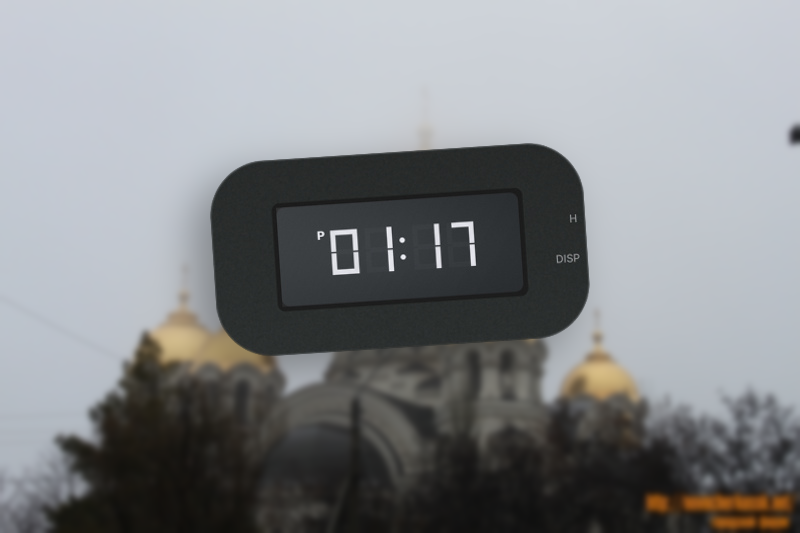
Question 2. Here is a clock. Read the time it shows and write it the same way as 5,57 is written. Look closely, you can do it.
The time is 1,17
